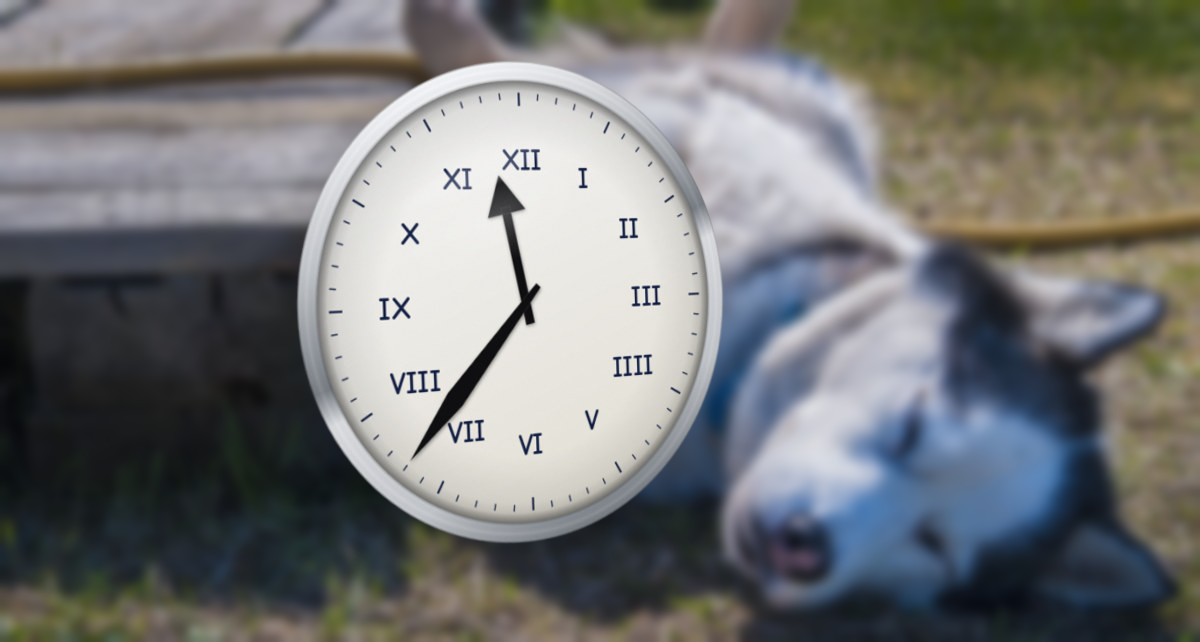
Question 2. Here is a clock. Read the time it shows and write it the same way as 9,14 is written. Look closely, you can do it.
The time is 11,37
